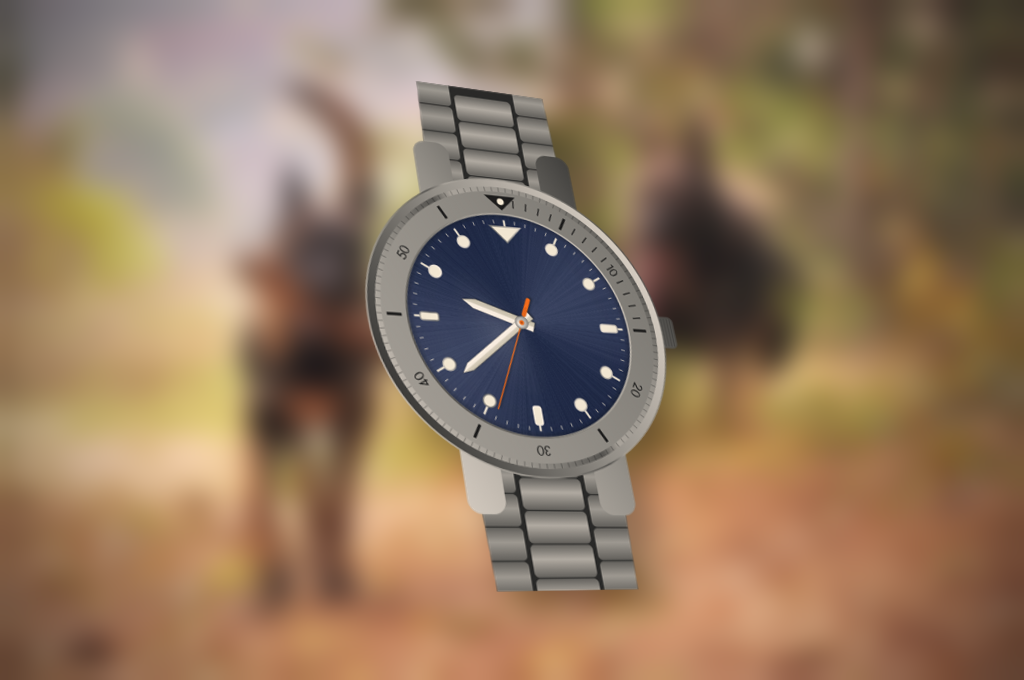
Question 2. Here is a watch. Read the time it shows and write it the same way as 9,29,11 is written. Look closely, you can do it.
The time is 9,38,34
